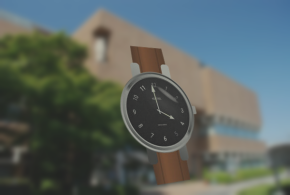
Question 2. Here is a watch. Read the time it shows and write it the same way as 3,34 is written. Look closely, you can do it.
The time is 3,59
